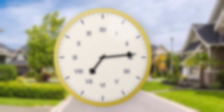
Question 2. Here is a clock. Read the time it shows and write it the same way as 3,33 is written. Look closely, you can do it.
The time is 7,14
